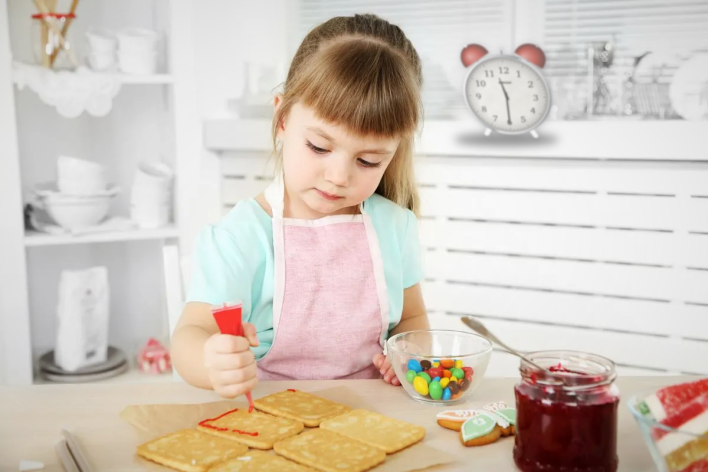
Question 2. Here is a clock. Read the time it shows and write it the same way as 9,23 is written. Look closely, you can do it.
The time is 11,30
